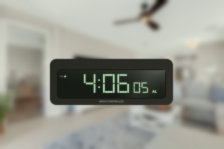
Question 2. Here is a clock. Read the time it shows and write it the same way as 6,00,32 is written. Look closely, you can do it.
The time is 4,06,05
